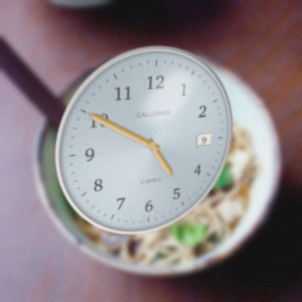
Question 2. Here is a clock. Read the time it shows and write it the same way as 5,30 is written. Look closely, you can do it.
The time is 4,50
